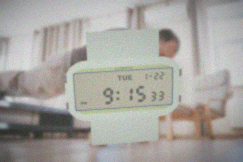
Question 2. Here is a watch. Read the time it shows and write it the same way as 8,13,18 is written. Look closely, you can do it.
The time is 9,15,33
